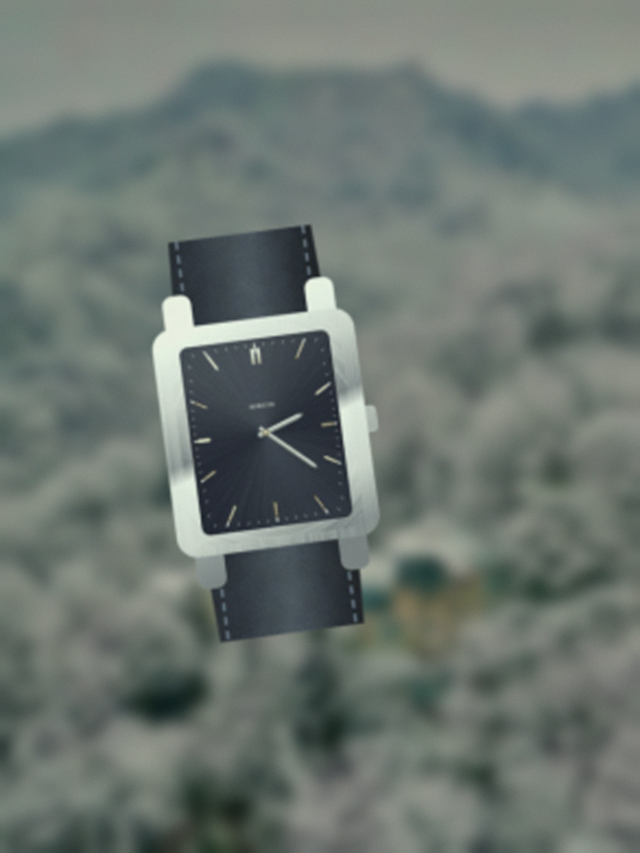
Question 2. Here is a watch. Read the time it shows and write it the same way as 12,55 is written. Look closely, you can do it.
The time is 2,22
